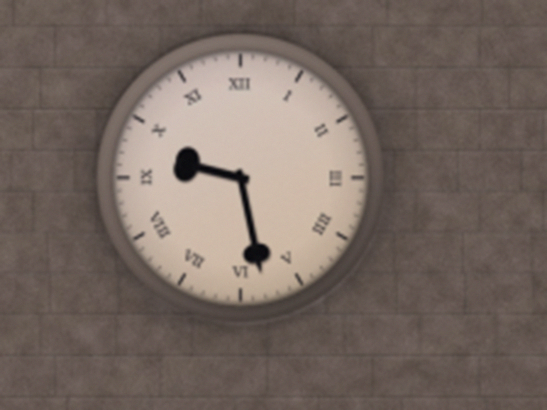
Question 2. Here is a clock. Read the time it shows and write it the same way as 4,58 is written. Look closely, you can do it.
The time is 9,28
